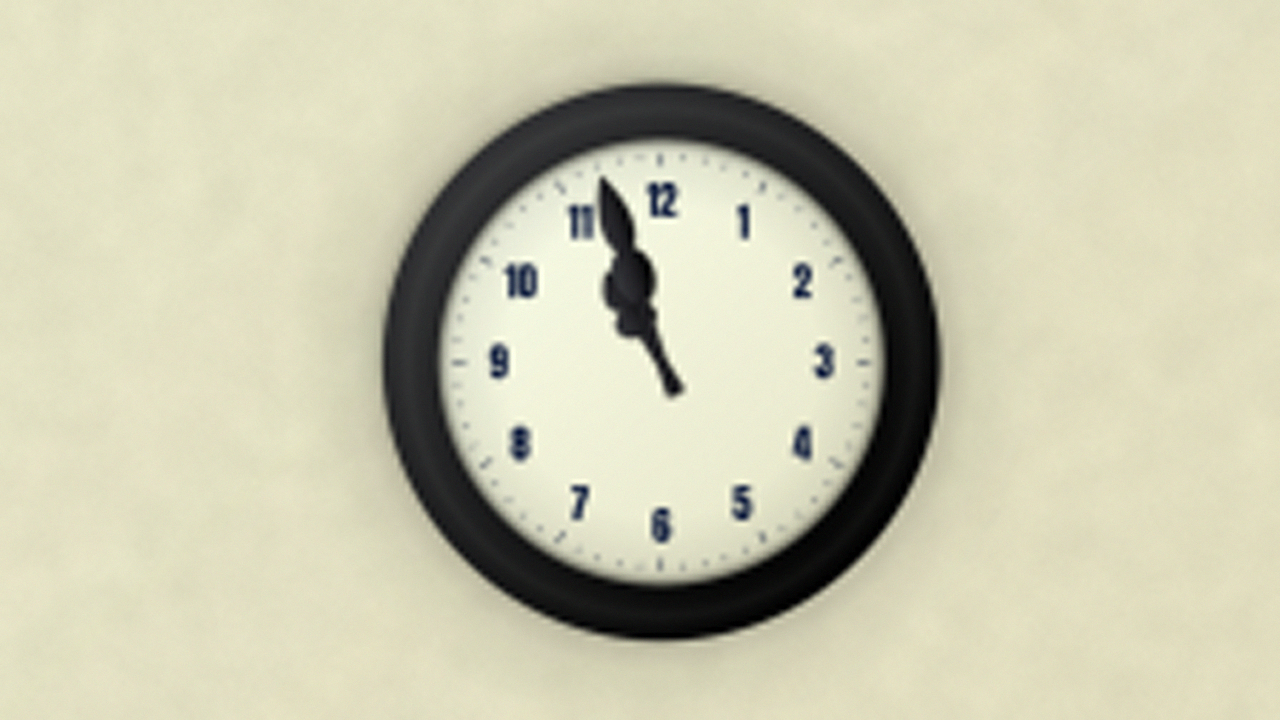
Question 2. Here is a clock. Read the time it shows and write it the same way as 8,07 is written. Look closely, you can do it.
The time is 10,57
